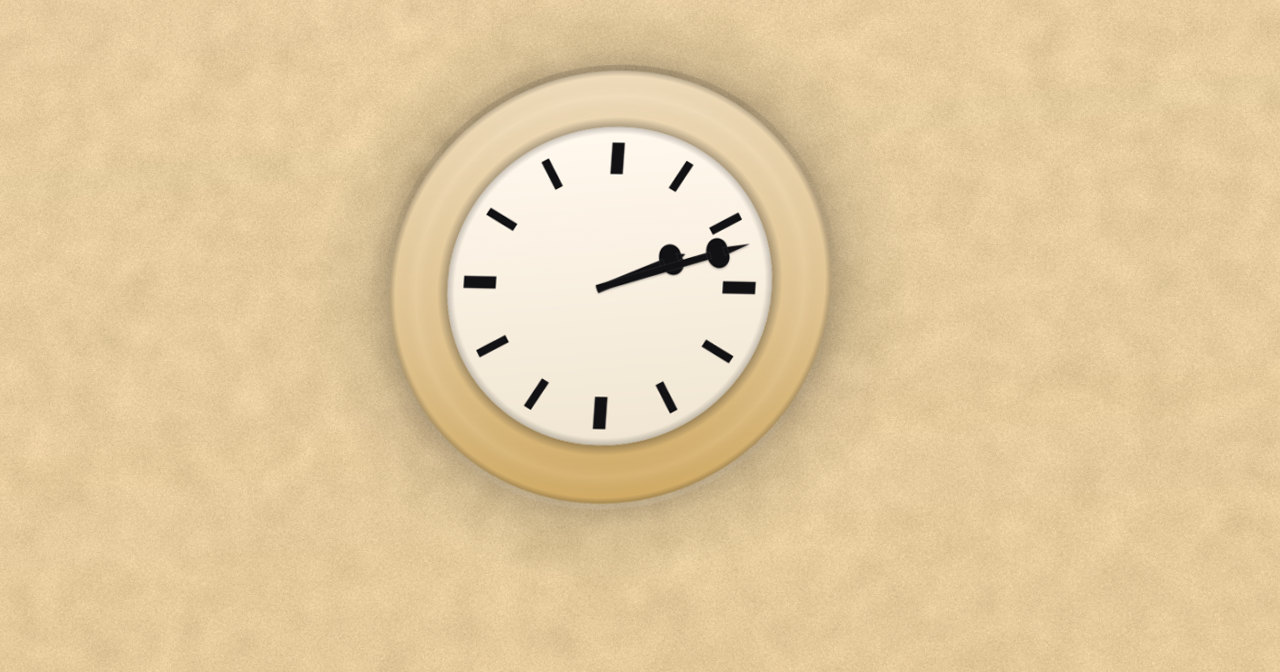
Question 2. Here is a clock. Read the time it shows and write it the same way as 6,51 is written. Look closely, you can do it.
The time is 2,12
